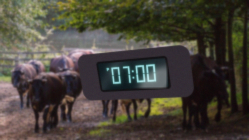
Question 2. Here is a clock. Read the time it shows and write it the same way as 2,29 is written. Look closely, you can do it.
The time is 7,00
